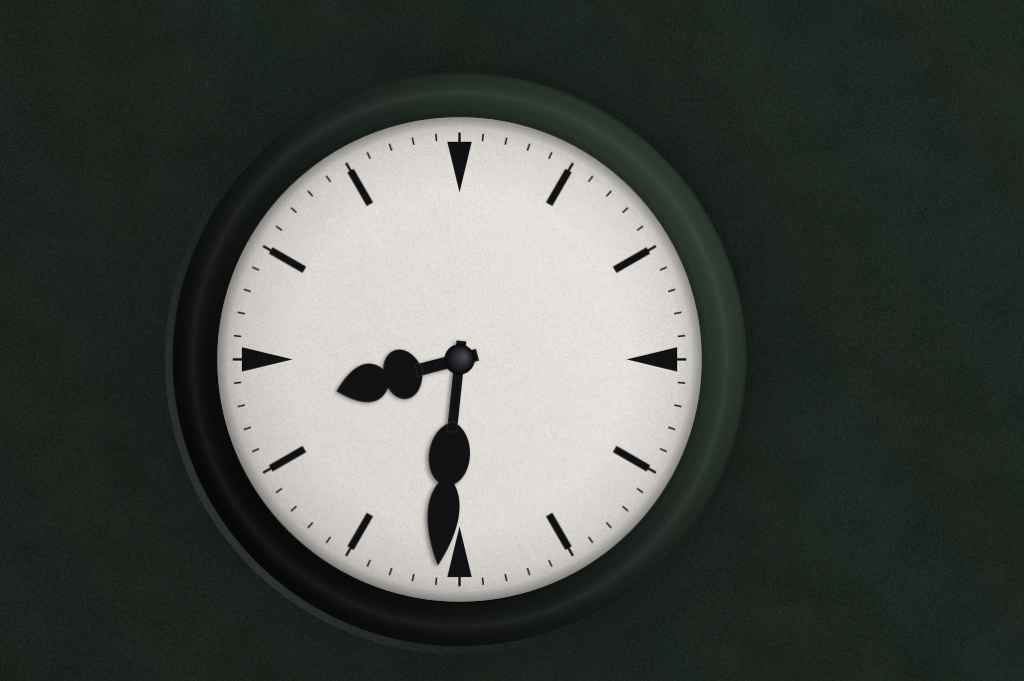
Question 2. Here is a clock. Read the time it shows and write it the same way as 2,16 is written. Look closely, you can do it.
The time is 8,31
